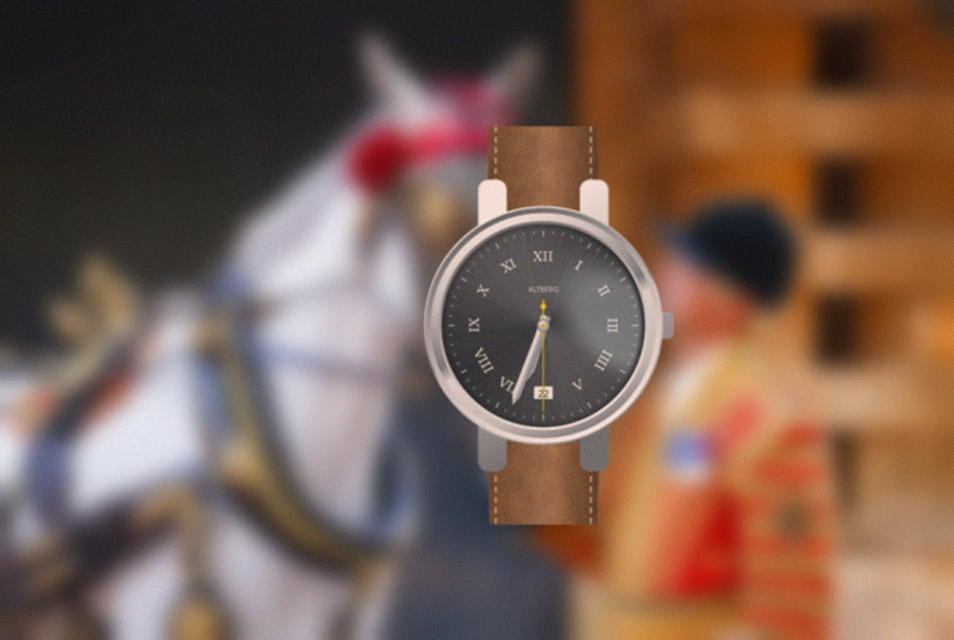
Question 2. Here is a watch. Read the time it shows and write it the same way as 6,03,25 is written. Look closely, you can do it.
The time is 6,33,30
